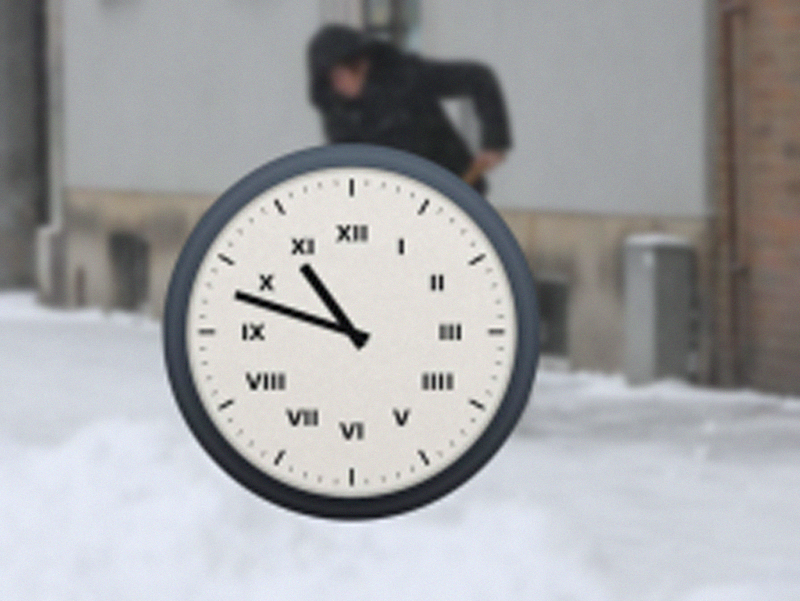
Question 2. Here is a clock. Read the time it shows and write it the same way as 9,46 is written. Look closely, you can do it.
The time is 10,48
